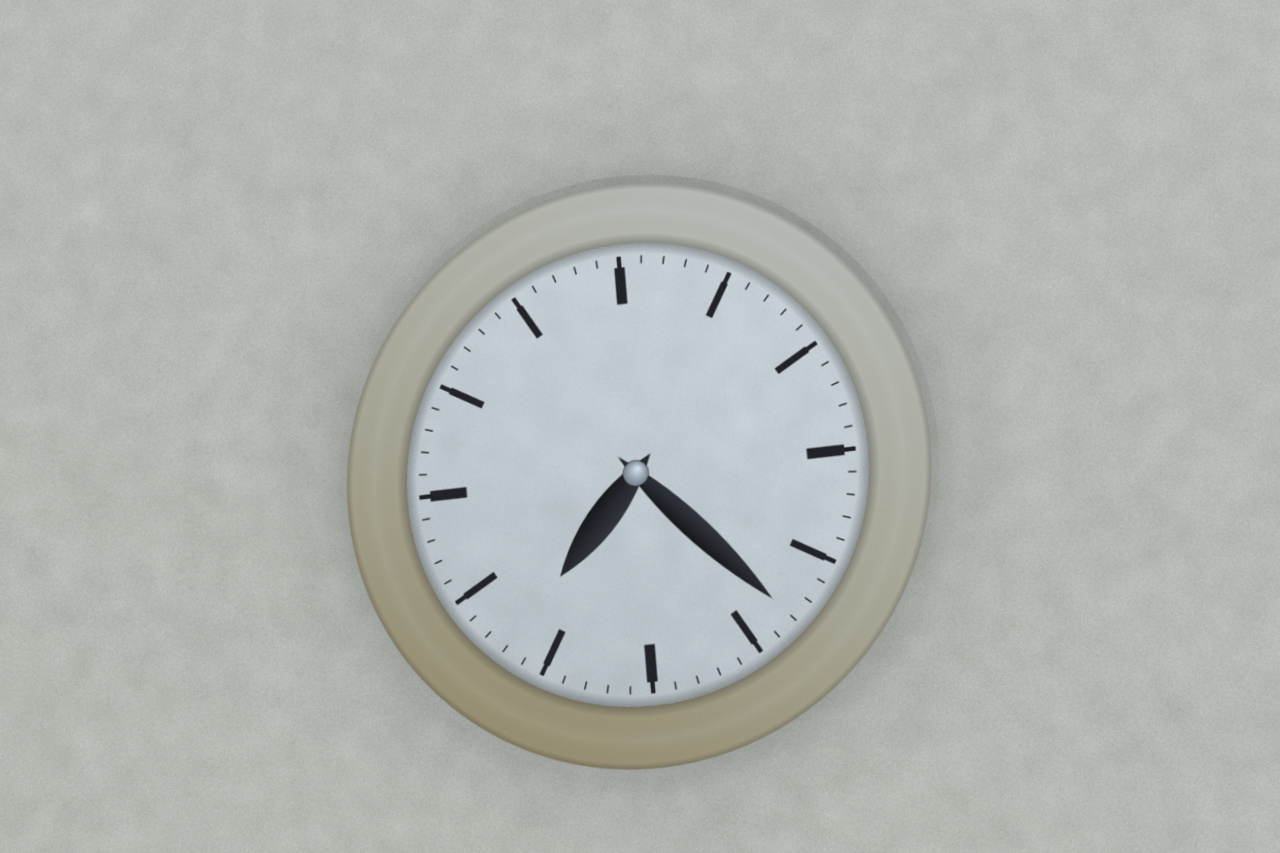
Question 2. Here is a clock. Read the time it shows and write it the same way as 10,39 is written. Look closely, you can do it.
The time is 7,23
